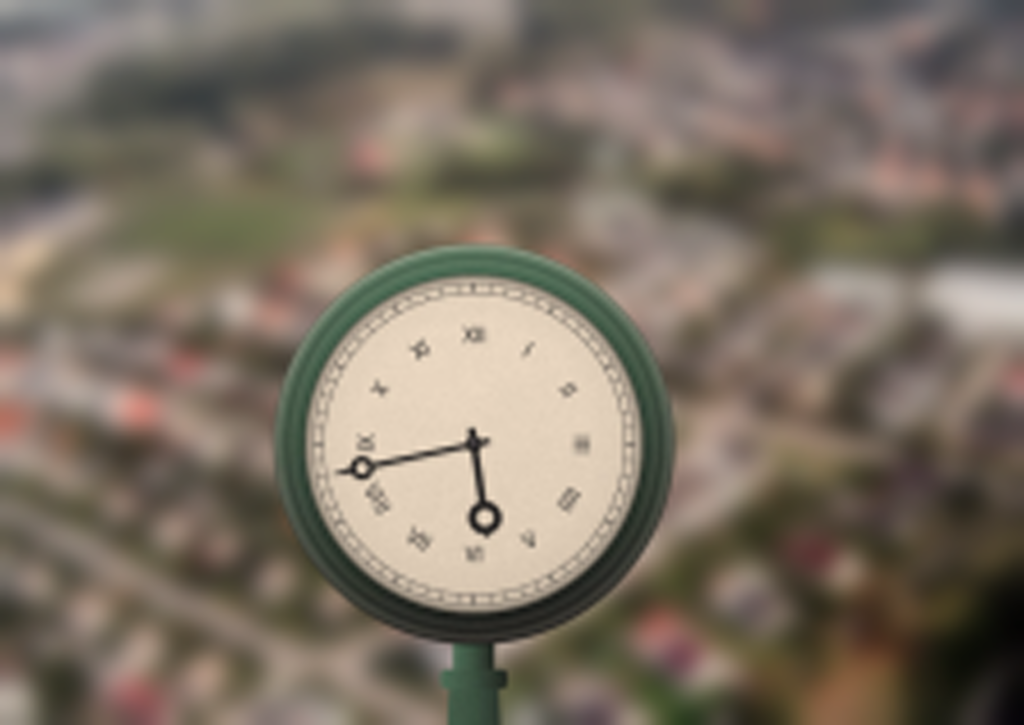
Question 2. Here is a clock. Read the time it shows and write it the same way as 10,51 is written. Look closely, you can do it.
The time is 5,43
